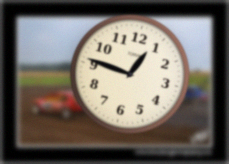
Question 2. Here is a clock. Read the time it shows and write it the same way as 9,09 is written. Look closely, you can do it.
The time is 12,46
